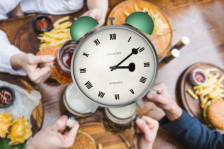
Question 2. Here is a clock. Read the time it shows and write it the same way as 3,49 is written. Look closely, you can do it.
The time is 3,09
